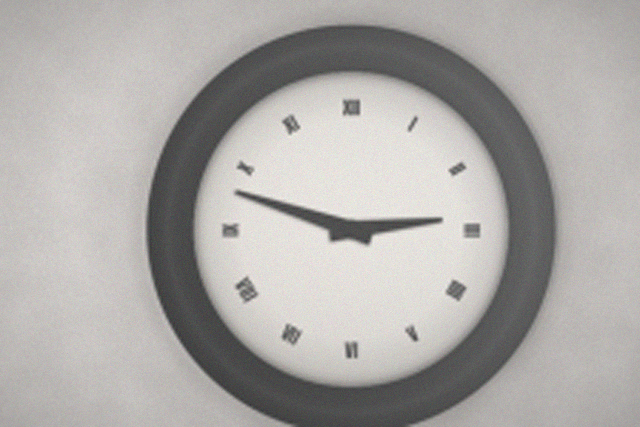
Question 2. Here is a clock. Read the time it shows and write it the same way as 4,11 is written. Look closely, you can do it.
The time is 2,48
